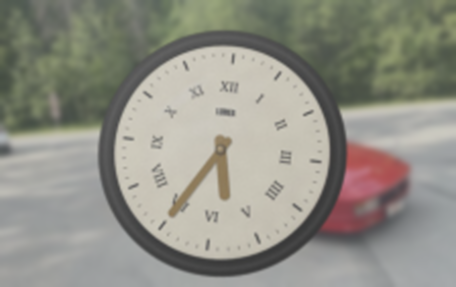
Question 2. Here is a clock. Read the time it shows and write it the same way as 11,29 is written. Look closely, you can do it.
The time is 5,35
